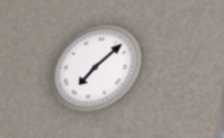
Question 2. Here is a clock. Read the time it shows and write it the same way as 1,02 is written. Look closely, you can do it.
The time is 7,07
